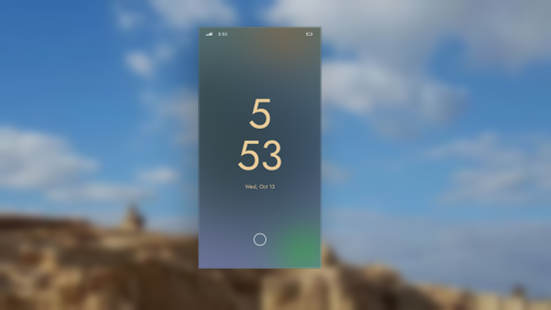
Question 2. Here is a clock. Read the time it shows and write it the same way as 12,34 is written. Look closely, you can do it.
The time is 5,53
